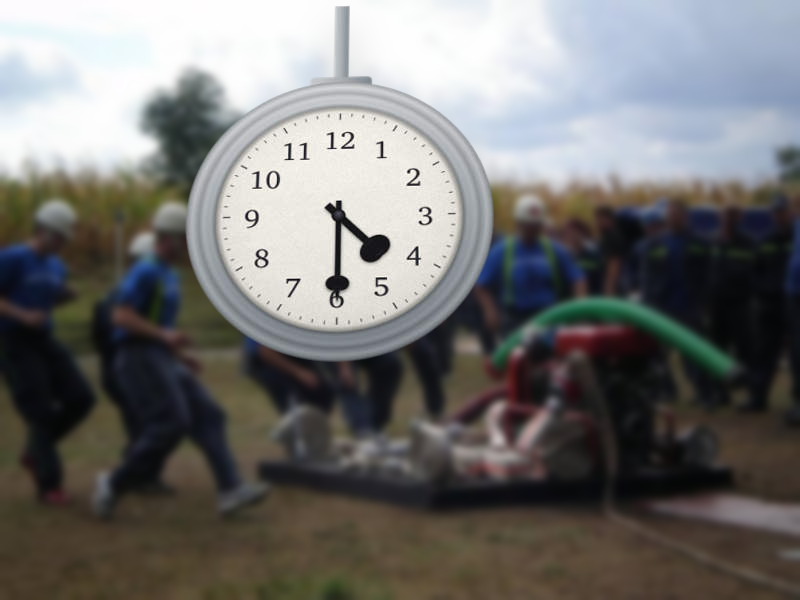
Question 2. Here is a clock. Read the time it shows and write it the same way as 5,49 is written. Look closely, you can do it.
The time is 4,30
